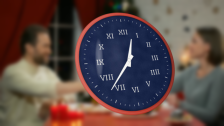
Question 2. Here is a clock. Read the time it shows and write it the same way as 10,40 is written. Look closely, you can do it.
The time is 12,37
